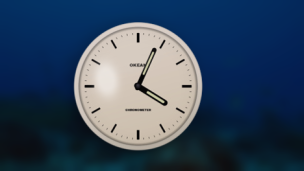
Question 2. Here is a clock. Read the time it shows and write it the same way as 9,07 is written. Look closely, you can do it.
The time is 4,04
